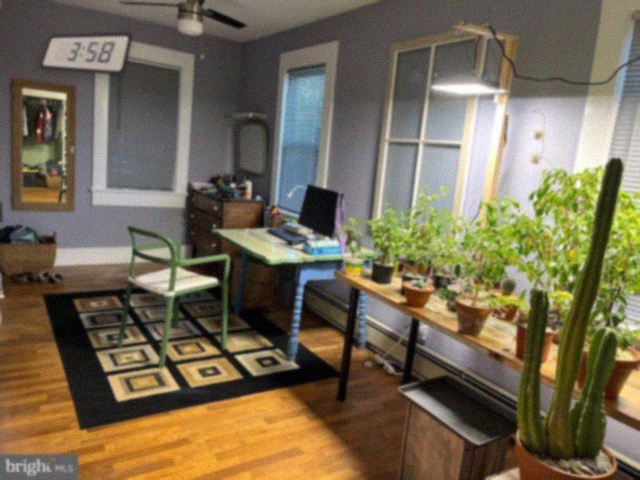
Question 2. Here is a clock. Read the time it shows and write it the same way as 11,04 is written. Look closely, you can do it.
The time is 3,58
